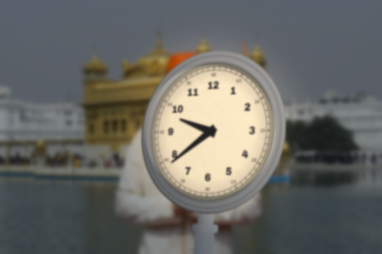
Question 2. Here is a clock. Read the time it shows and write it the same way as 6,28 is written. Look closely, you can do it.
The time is 9,39
